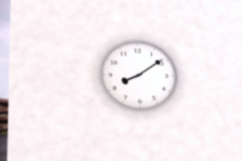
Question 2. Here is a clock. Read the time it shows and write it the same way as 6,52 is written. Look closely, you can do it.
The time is 8,09
